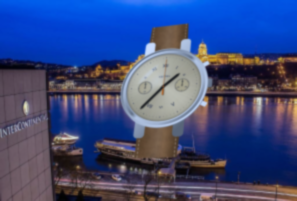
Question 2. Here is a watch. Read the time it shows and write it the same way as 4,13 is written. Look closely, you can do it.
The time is 1,37
